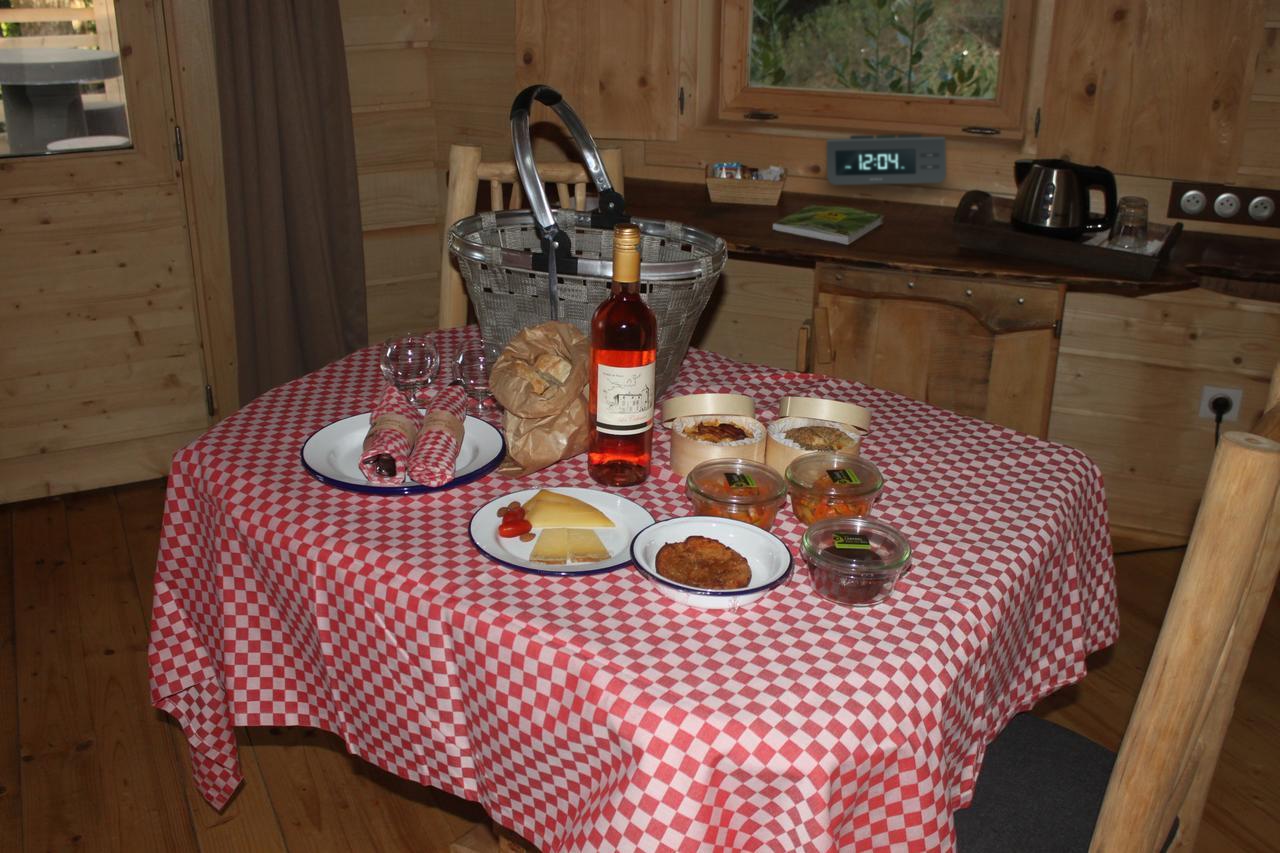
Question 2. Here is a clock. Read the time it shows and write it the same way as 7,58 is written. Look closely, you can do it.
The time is 12,04
